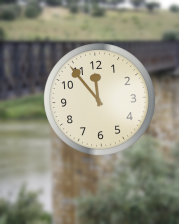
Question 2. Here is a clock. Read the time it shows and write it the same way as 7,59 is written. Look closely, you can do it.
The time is 11,54
